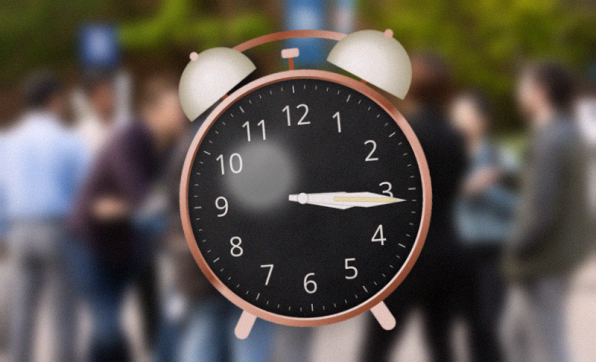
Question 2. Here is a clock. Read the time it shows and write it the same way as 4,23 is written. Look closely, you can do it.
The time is 3,16
